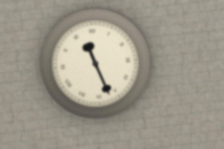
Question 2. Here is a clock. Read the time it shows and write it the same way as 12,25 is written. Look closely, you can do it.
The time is 11,27
